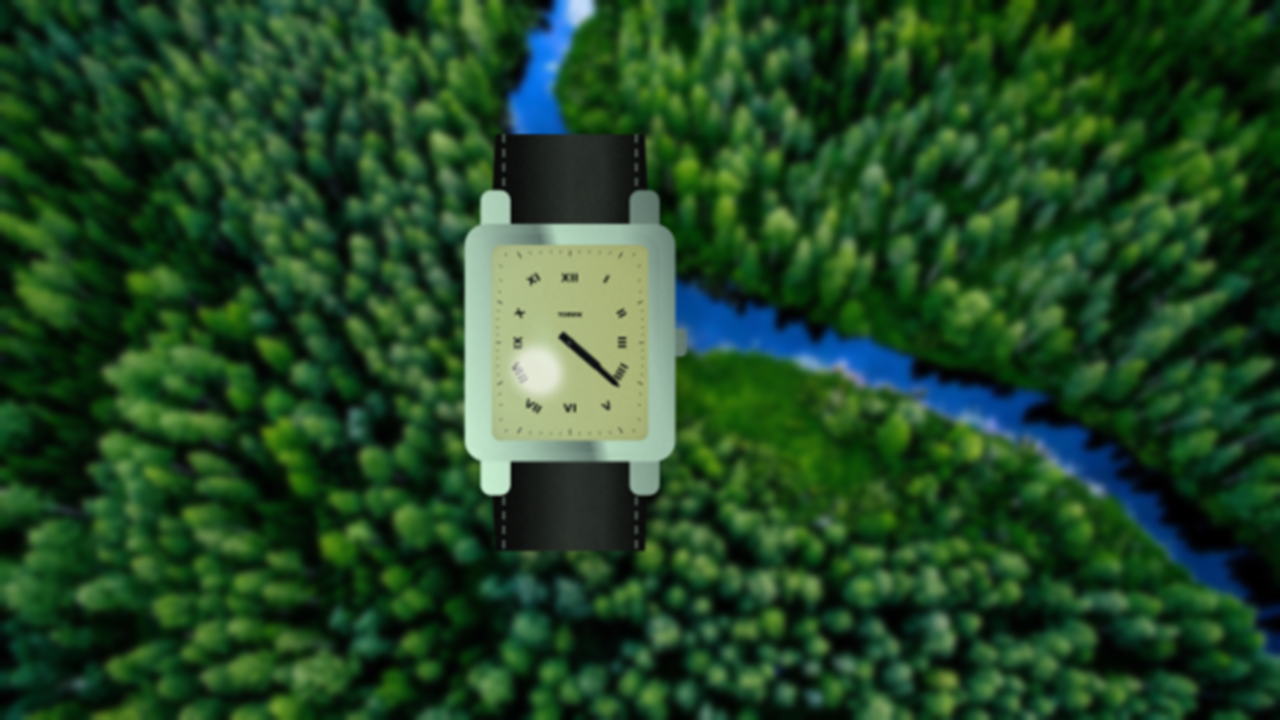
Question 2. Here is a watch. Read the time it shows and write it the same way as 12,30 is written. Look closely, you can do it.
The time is 4,22
